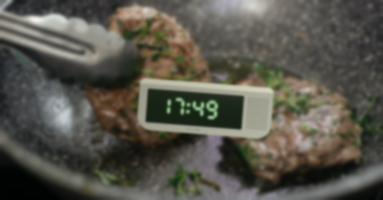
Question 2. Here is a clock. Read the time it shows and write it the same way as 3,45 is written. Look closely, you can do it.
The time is 17,49
